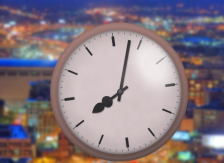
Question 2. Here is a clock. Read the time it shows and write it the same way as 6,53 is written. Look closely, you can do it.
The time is 8,03
